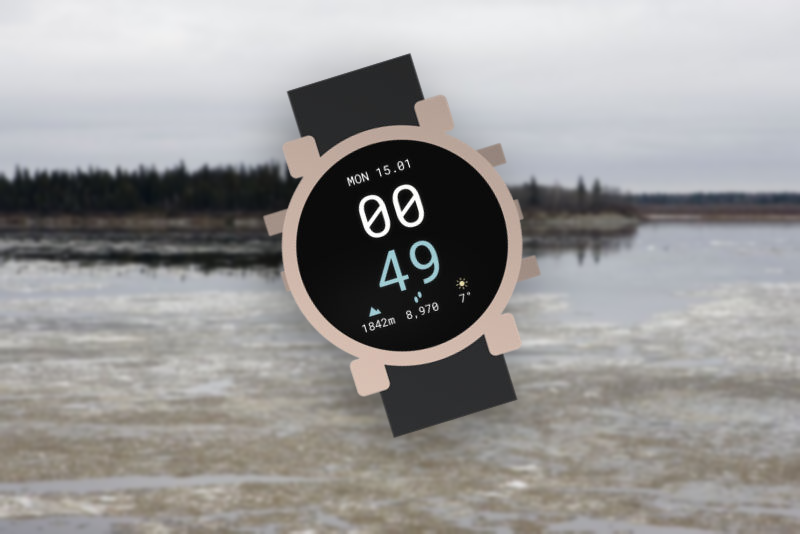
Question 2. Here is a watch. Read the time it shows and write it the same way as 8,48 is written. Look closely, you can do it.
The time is 0,49
